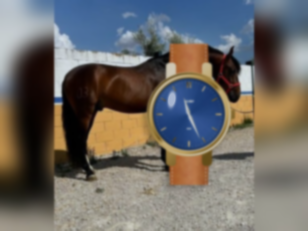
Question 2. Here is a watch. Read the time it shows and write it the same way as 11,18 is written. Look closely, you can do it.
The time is 11,26
